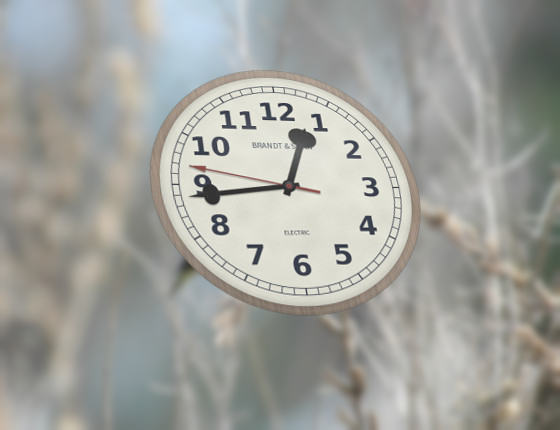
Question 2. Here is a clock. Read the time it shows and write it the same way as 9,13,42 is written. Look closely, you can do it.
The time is 12,43,47
